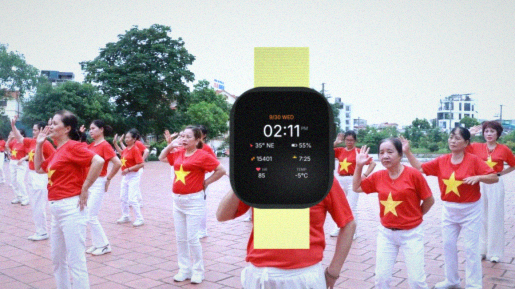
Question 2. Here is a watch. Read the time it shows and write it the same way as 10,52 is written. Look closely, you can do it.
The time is 2,11
